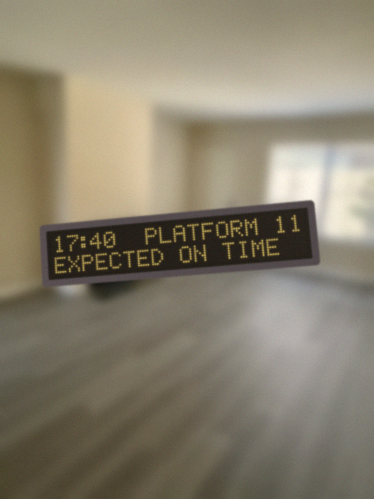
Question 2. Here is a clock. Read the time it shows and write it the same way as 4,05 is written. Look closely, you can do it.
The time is 17,40
